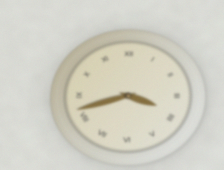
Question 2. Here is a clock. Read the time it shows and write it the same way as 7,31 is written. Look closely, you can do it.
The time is 3,42
